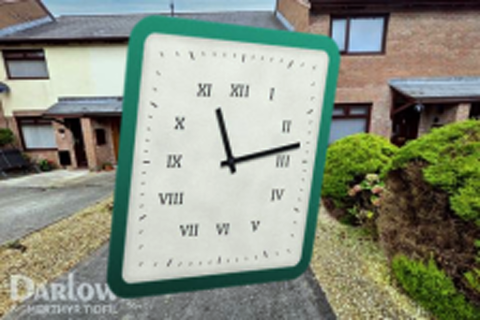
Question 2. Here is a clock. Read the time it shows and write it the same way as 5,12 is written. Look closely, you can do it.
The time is 11,13
